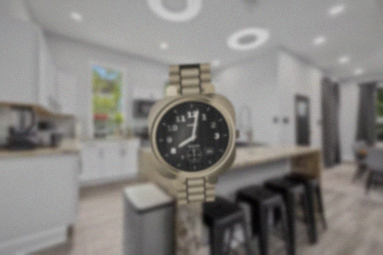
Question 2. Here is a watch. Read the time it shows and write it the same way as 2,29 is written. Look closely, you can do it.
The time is 8,02
